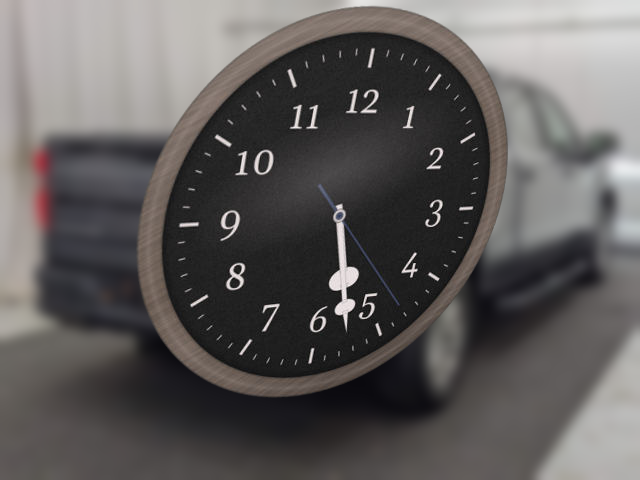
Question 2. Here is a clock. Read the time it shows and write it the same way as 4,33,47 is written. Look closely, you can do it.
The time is 5,27,23
